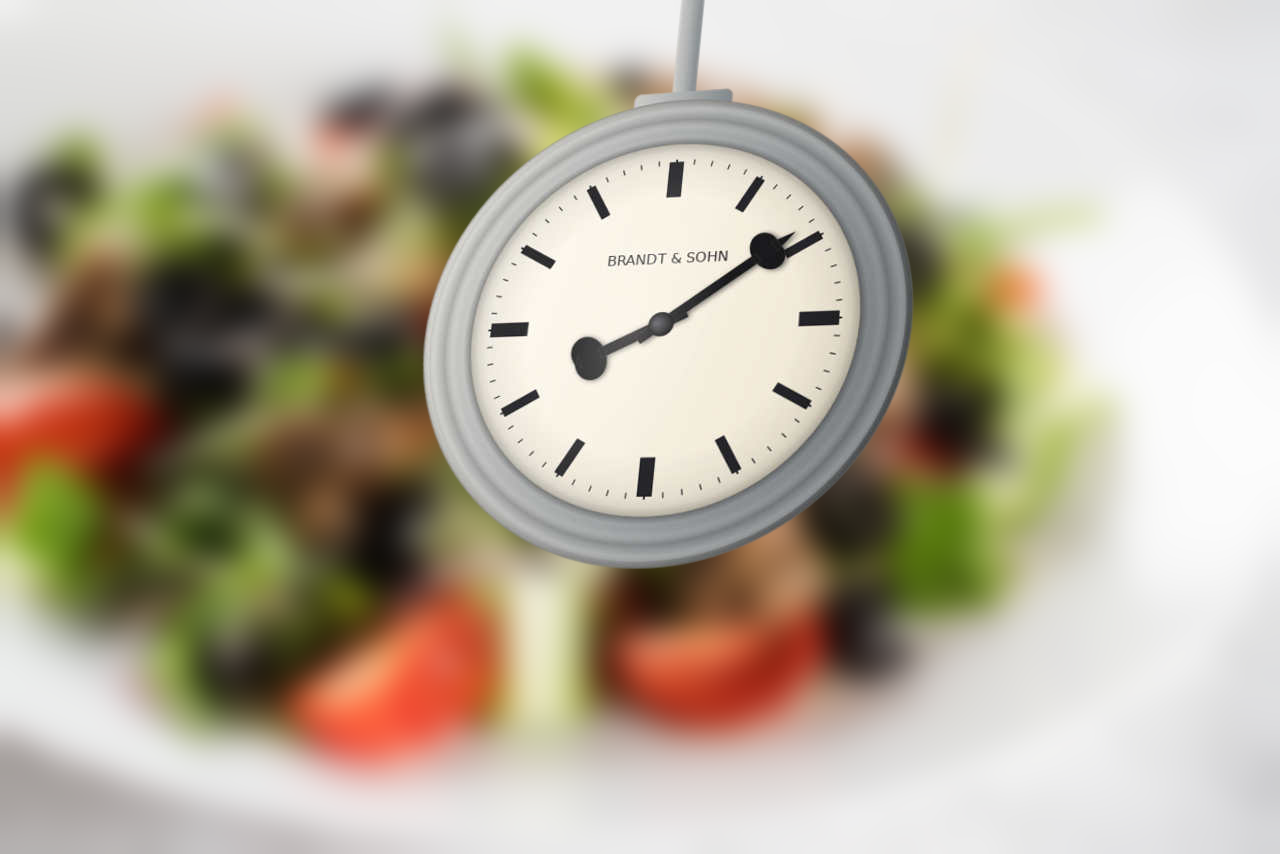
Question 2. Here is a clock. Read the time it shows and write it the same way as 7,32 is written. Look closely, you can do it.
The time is 8,09
